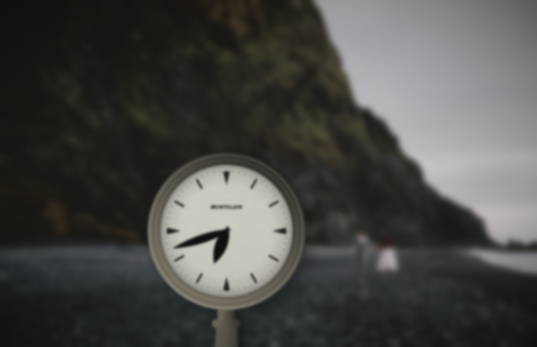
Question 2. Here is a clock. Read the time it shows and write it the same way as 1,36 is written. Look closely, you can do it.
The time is 6,42
